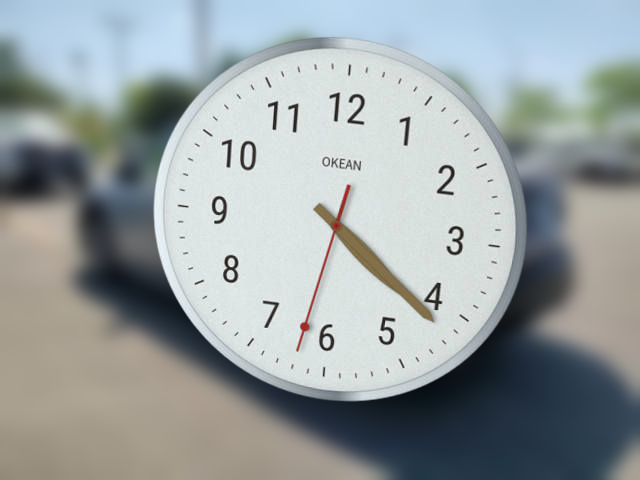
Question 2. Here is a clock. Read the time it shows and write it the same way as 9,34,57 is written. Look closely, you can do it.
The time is 4,21,32
